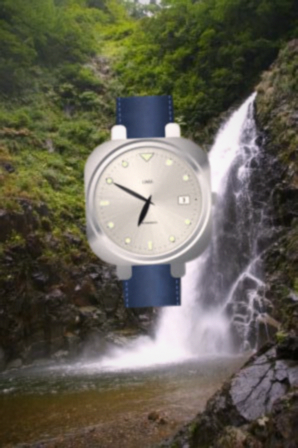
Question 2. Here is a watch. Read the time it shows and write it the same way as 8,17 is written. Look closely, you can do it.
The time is 6,50
